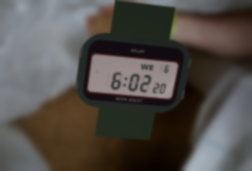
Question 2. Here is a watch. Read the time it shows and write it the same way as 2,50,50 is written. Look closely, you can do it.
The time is 6,02,20
